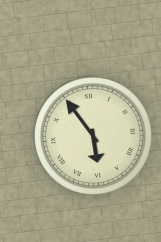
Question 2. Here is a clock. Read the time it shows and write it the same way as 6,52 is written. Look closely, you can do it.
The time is 5,55
